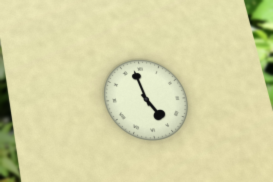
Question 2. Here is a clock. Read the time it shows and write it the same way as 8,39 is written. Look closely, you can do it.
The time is 4,58
